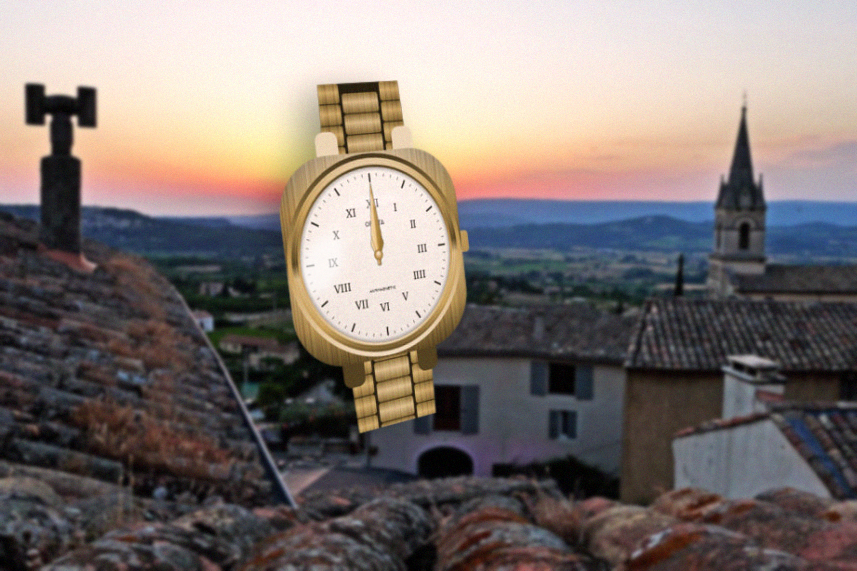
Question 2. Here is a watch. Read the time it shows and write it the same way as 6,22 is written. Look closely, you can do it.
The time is 12,00
